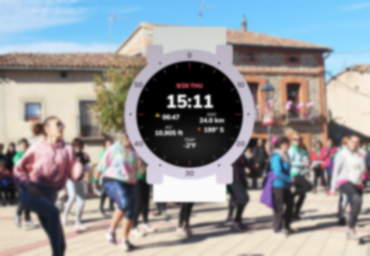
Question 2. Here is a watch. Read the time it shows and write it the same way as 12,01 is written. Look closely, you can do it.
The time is 15,11
